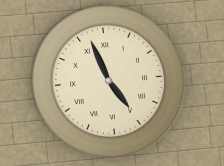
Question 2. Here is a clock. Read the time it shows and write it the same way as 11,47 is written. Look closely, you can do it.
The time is 4,57
